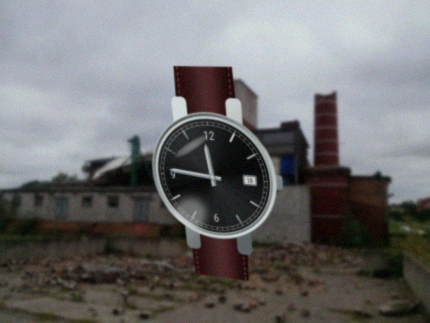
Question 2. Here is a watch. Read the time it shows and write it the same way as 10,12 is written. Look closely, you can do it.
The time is 11,46
